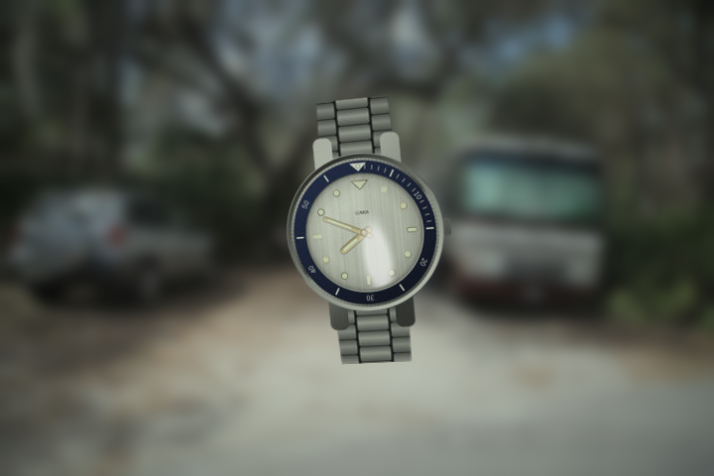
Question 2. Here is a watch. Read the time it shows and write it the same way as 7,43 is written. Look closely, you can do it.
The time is 7,49
